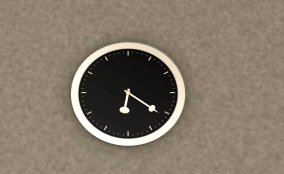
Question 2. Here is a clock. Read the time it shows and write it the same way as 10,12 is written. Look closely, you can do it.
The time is 6,21
